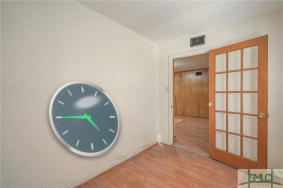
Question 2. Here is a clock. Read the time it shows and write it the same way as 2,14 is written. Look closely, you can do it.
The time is 4,45
